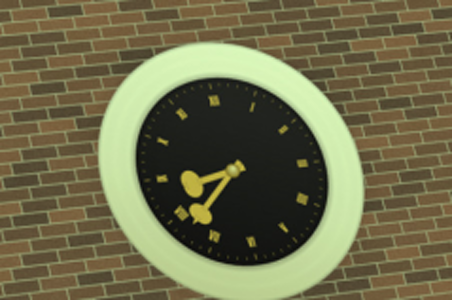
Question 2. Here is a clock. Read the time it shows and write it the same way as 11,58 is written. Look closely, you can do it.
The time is 8,38
